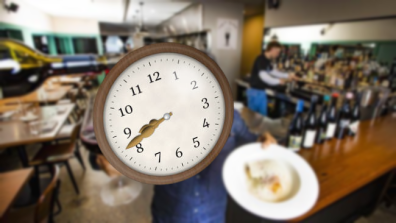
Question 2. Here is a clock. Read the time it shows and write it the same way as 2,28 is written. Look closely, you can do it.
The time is 8,42
